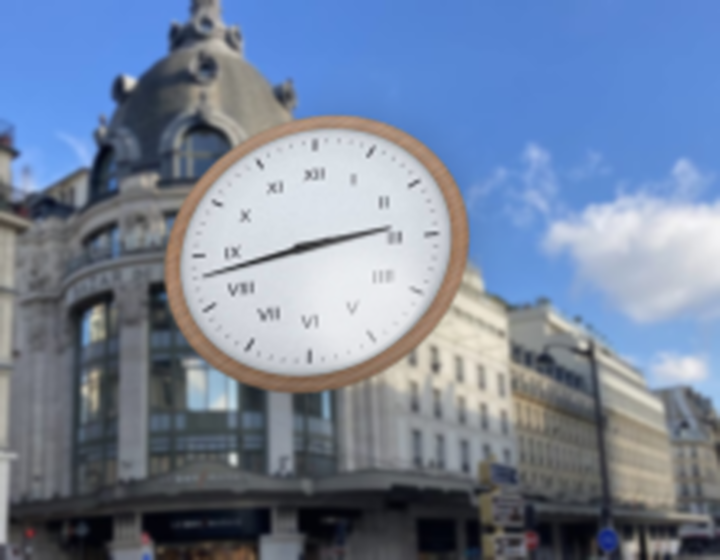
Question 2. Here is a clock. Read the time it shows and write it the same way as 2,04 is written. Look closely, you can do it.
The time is 2,43
